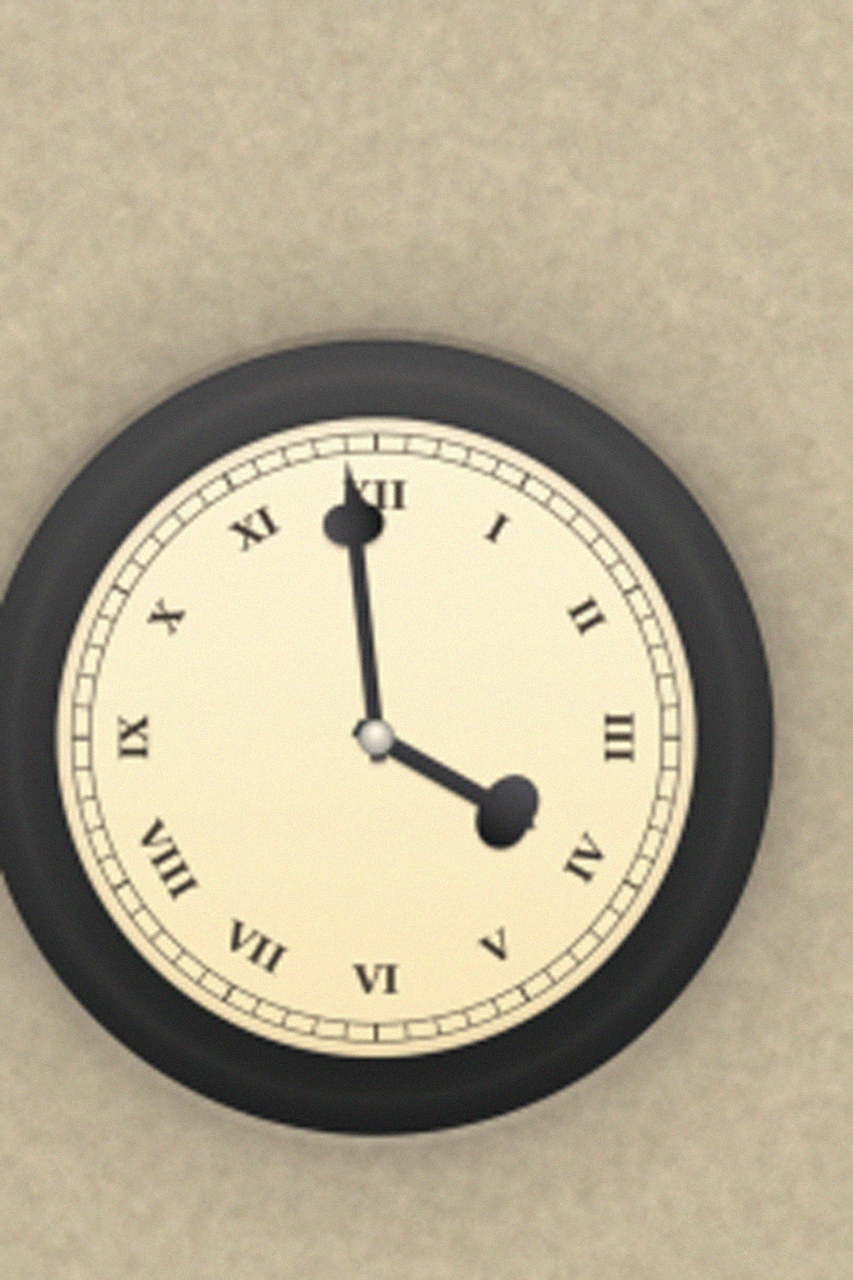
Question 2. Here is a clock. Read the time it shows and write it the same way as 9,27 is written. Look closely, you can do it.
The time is 3,59
